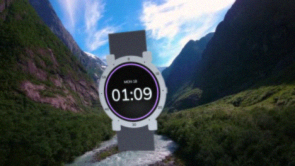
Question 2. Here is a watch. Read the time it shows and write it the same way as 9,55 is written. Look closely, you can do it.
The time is 1,09
